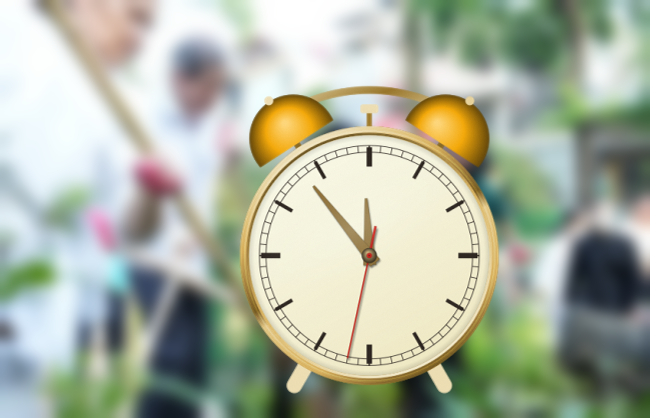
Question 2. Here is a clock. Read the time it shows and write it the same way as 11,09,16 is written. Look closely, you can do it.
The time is 11,53,32
